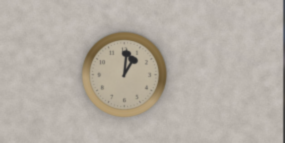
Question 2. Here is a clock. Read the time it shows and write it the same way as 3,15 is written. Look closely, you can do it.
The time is 1,01
